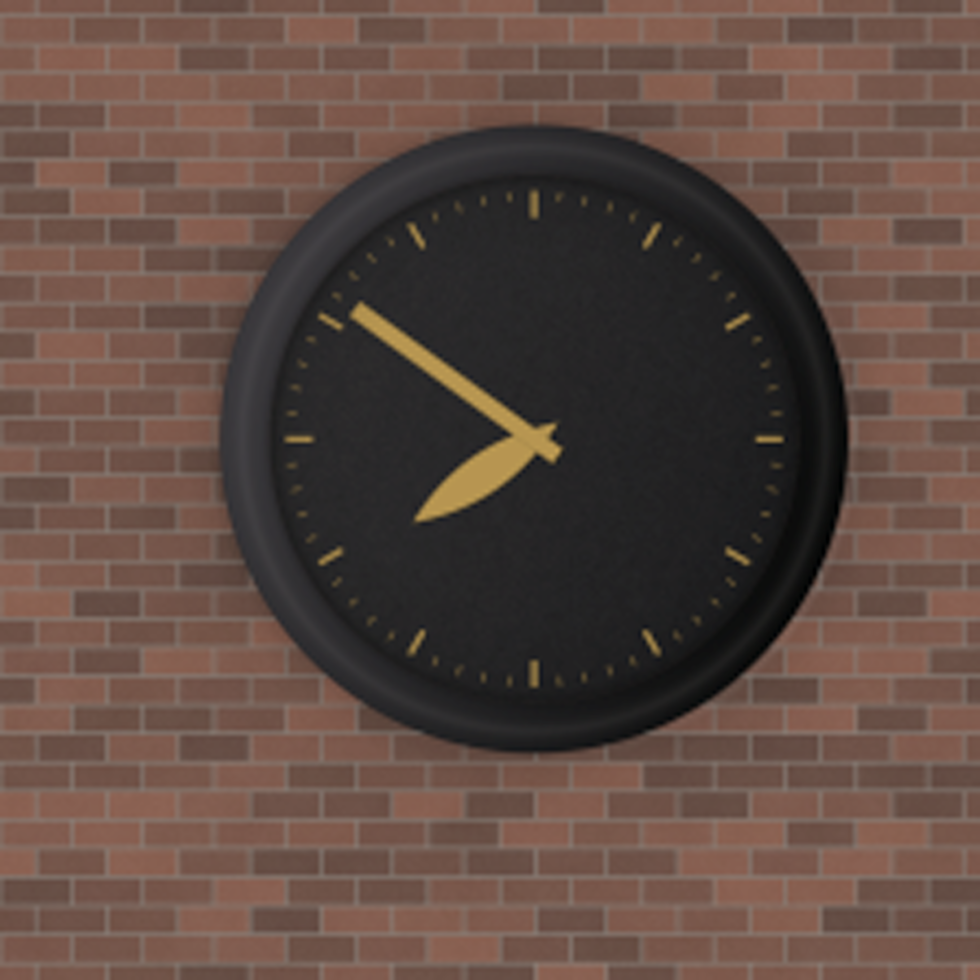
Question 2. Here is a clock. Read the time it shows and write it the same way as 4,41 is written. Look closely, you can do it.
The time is 7,51
